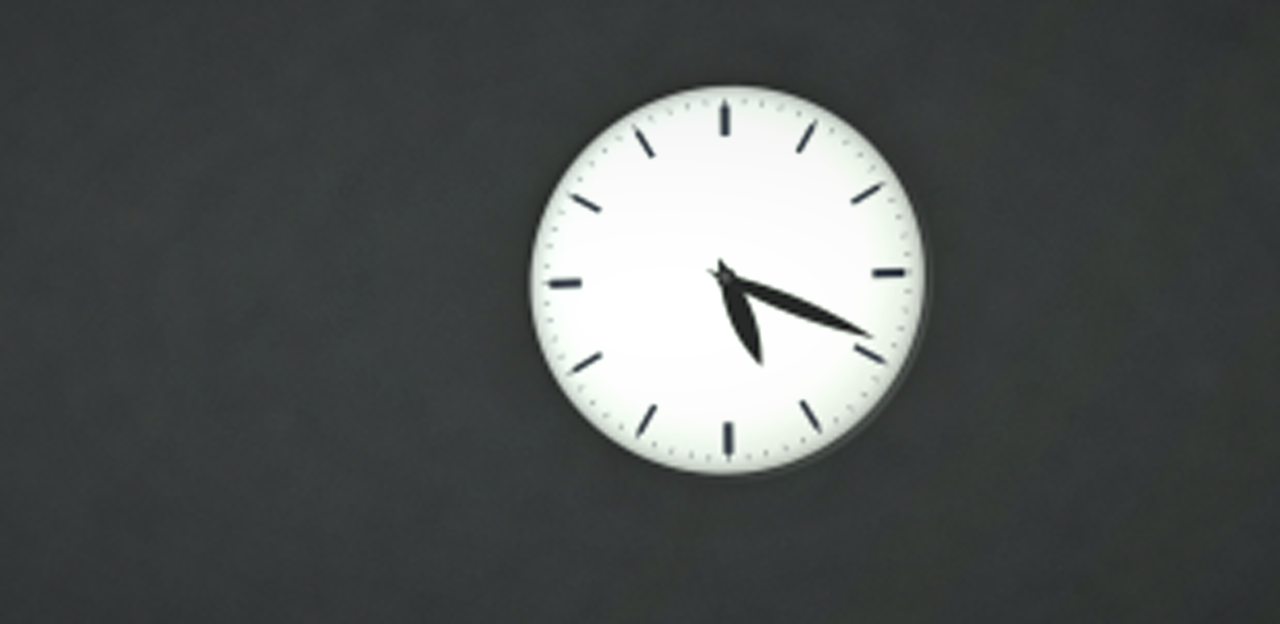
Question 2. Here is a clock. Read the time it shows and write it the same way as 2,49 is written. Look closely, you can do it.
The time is 5,19
